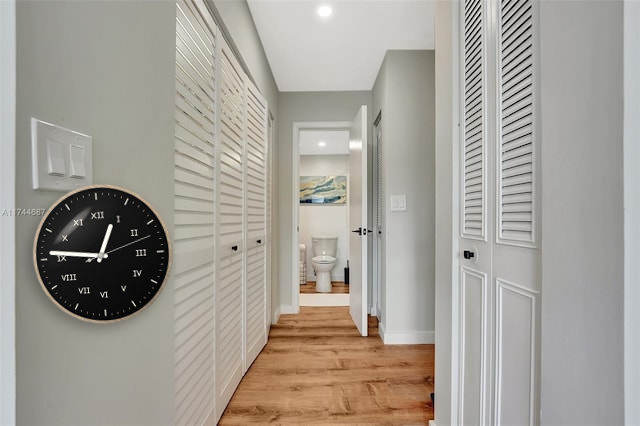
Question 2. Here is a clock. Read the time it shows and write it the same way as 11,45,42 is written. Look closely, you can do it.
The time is 12,46,12
